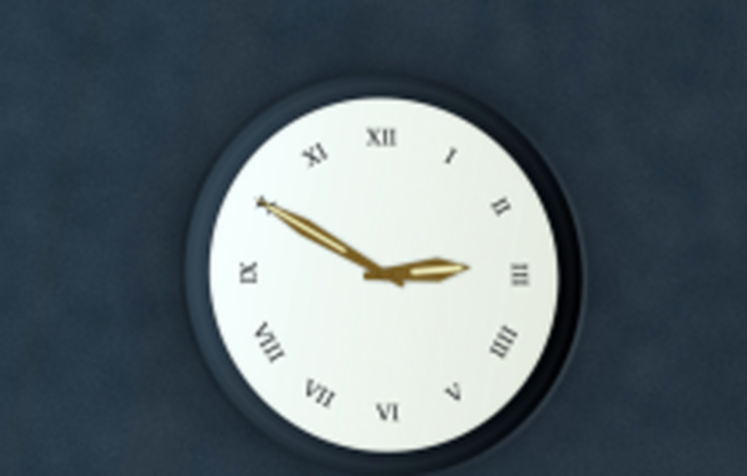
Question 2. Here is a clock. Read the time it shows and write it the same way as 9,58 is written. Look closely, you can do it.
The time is 2,50
